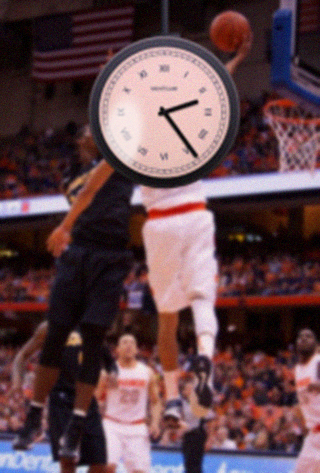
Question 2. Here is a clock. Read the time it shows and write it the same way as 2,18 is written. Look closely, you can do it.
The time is 2,24
